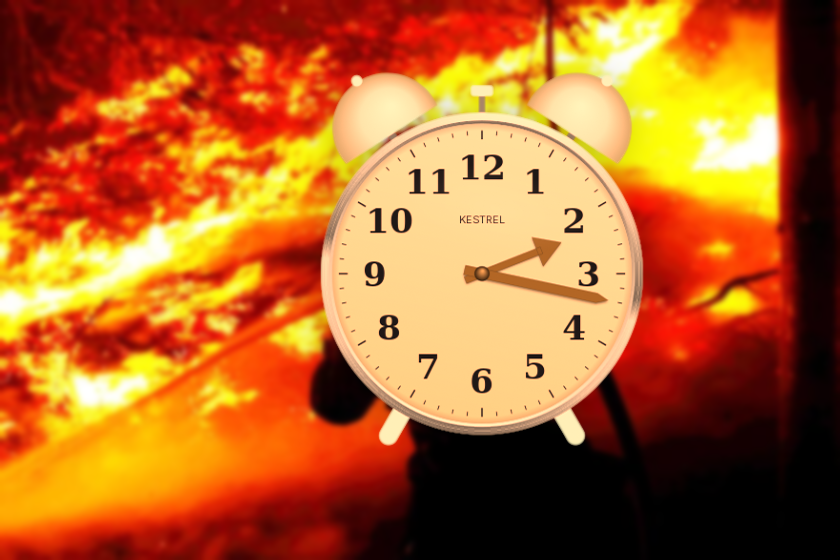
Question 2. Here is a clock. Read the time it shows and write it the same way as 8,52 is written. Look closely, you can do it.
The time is 2,17
